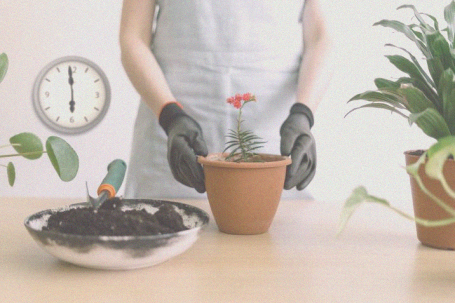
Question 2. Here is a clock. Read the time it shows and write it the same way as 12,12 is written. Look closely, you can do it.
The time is 5,59
